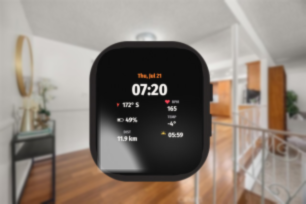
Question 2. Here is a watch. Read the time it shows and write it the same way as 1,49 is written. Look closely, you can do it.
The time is 7,20
